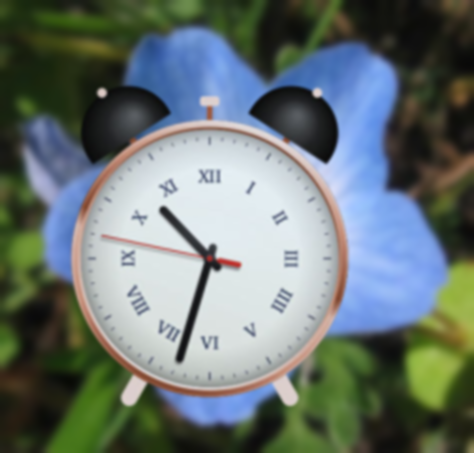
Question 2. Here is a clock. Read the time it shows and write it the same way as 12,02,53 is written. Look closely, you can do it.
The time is 10,32,47
